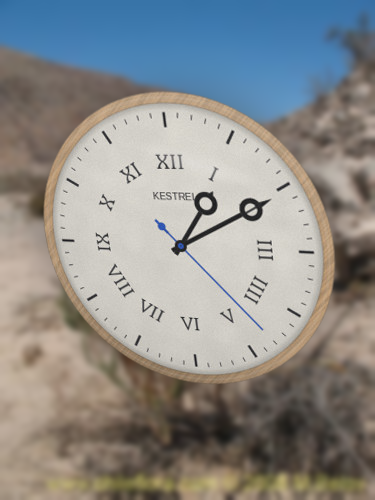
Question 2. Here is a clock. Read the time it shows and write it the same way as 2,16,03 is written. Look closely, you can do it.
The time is 1,10,23
